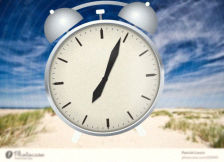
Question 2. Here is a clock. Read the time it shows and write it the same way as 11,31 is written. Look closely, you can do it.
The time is 7,04
